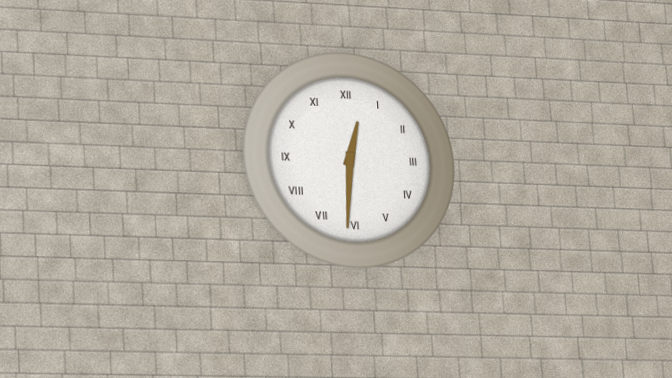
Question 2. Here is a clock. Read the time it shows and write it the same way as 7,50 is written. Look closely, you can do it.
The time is 12,31
